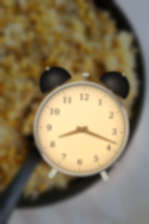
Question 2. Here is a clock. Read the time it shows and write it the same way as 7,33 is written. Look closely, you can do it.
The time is 8,18
